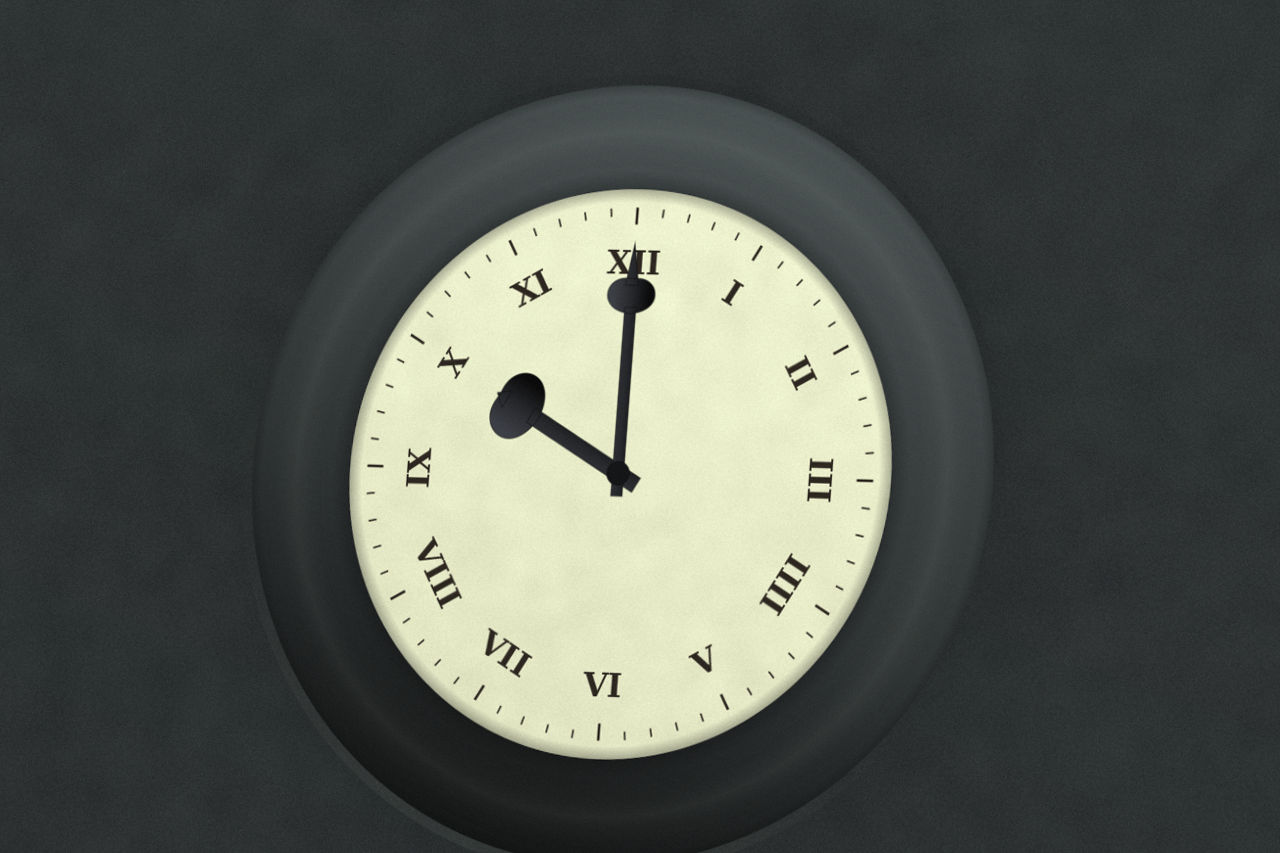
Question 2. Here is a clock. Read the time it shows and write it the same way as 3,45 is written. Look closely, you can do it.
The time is 10,00
